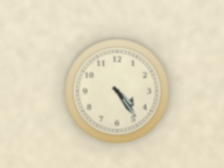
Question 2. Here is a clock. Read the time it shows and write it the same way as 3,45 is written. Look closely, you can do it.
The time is 4,24
